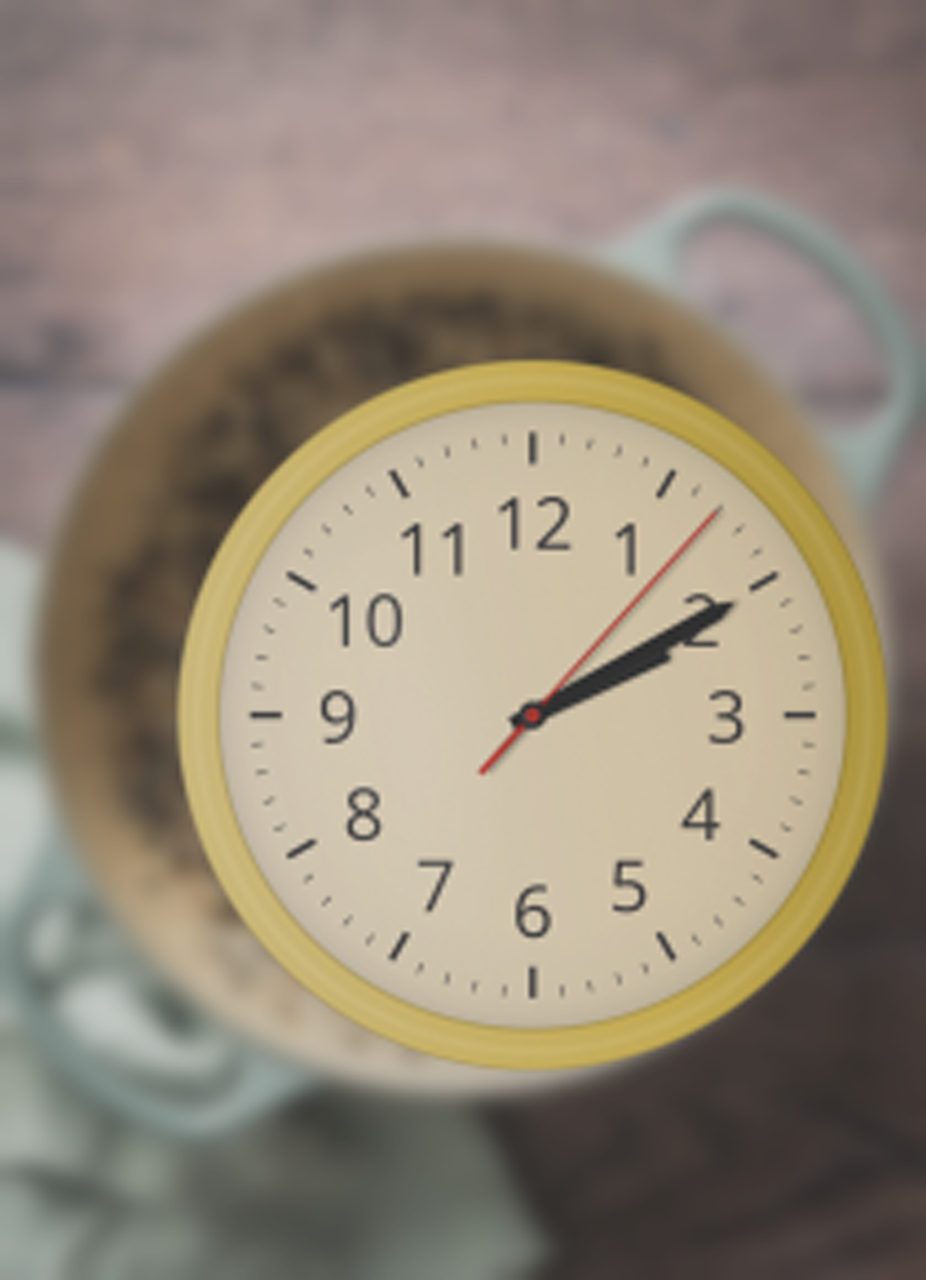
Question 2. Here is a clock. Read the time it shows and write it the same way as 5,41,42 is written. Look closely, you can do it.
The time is 2,10,07
